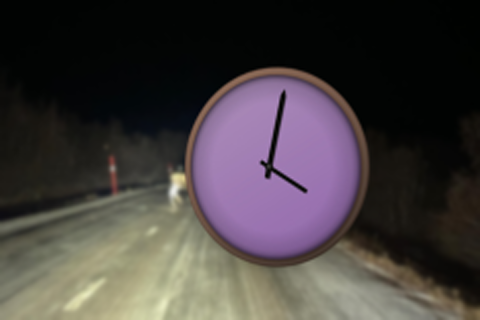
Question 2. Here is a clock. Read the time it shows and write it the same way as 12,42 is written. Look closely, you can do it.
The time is 4,02
